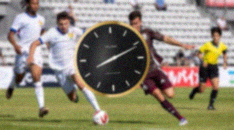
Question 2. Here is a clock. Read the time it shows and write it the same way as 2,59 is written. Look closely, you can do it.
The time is 8,11
